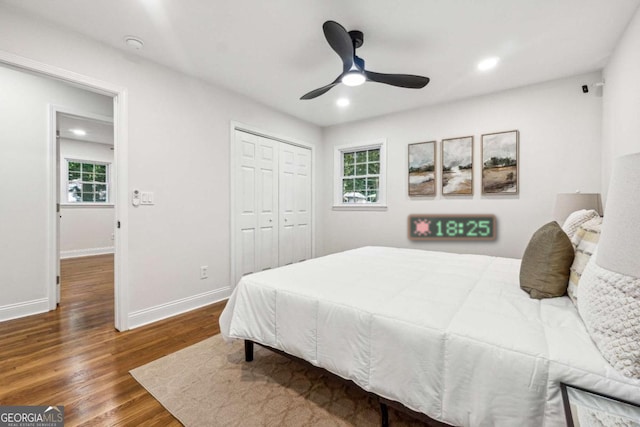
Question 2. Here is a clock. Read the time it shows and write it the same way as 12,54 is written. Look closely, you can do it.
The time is 18,25
